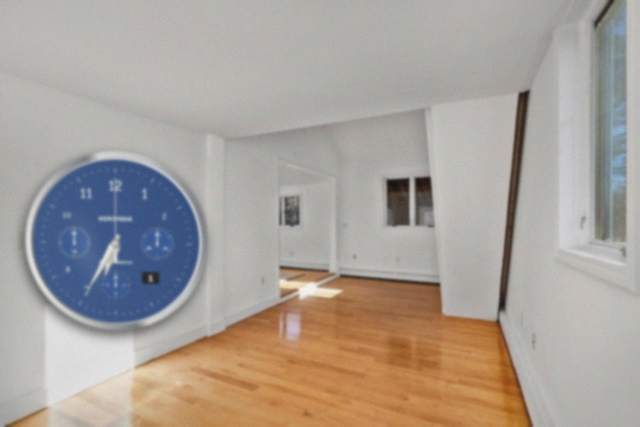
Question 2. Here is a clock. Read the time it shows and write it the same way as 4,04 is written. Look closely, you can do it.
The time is 6,35
